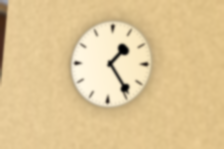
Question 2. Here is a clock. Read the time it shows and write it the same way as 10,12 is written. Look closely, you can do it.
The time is 1,24
